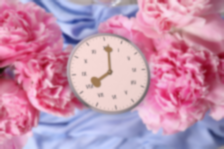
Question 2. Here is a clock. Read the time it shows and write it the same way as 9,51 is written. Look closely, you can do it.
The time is 8,01
